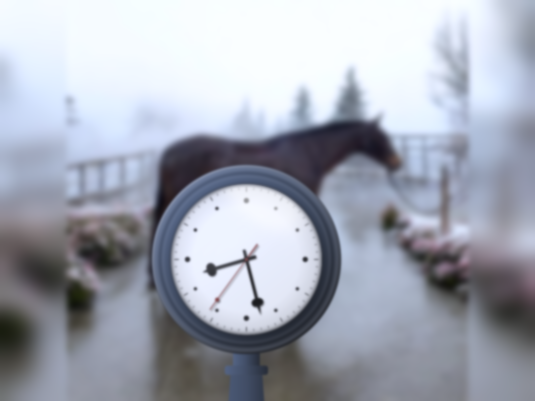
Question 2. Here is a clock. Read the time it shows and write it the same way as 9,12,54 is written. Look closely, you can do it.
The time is 8,27,36
